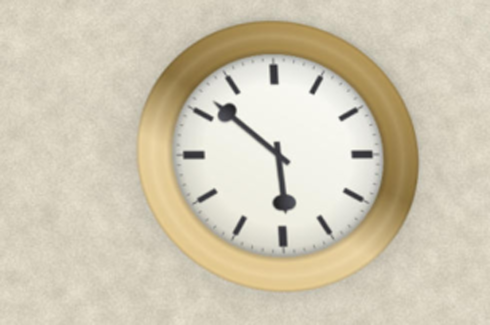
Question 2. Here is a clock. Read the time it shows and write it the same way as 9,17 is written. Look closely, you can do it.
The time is 5,52
